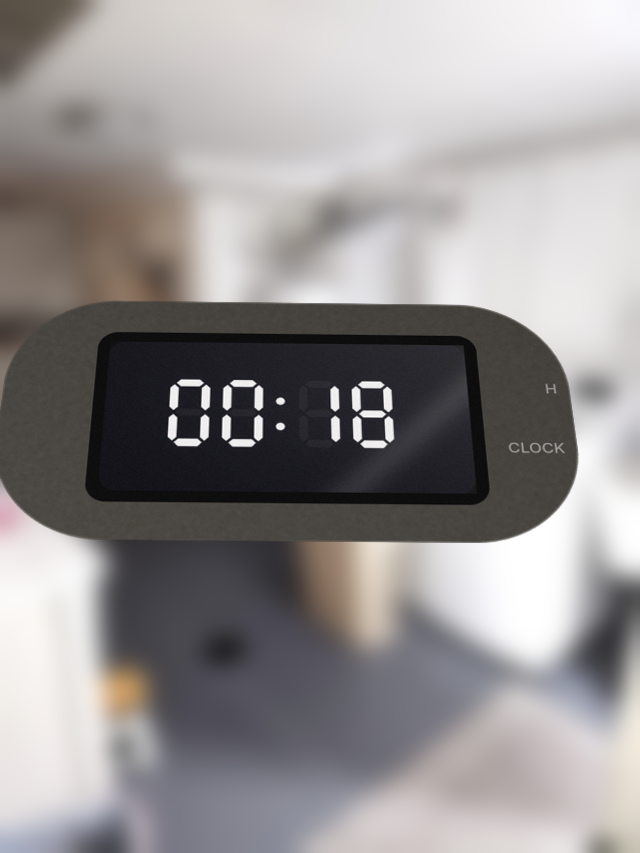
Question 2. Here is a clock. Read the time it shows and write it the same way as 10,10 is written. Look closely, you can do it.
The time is 0,18
